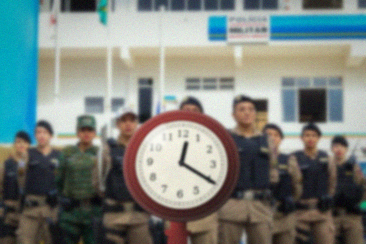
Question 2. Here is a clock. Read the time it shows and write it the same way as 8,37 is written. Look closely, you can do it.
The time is 12,20
